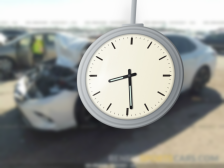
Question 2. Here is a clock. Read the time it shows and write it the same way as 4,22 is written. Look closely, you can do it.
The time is 8,29
